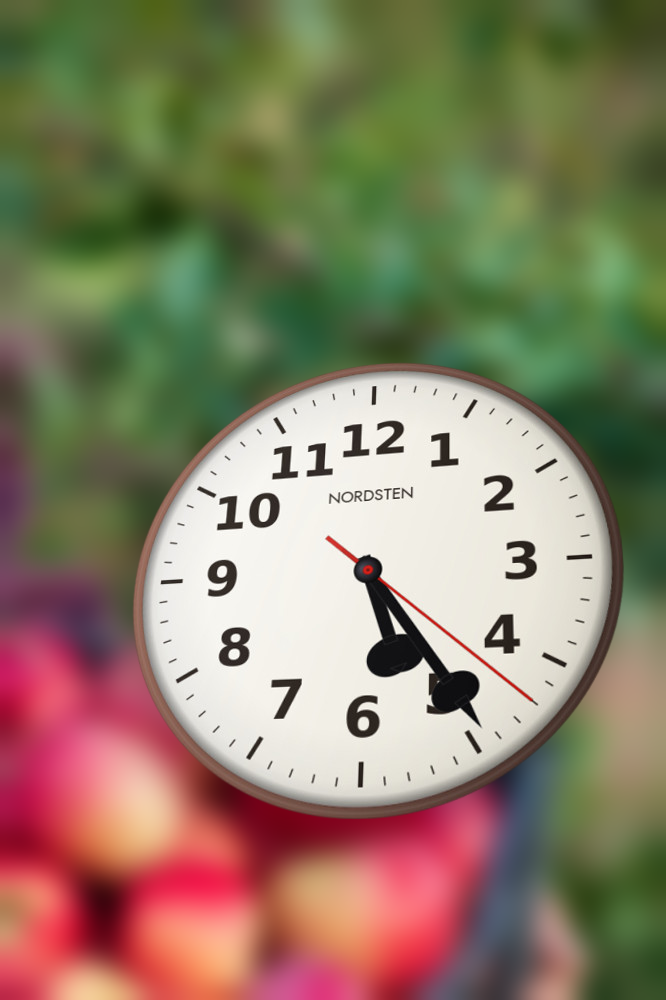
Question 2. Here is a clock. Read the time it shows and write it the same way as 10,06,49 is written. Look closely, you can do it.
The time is 5,24,22
